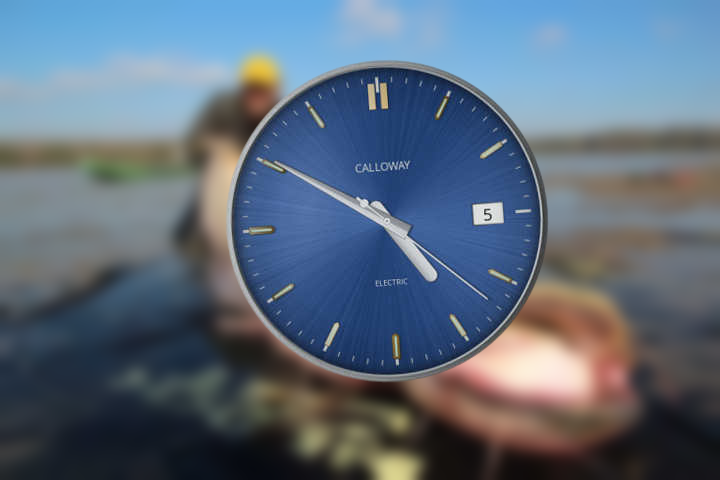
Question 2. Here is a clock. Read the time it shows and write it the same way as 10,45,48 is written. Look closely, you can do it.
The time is 4,50,22
